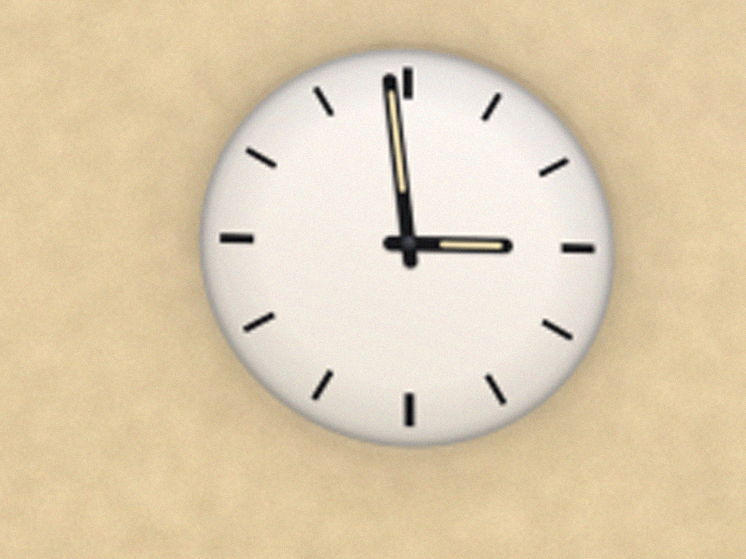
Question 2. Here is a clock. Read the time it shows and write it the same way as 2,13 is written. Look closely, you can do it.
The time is 2,59
